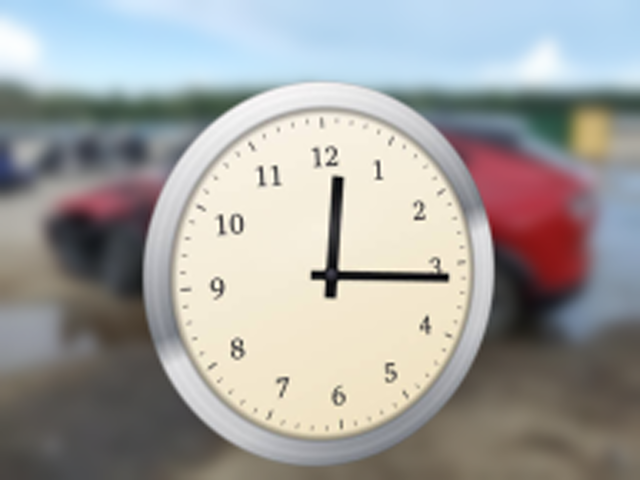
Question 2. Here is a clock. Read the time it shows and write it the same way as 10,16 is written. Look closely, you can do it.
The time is 12,16
